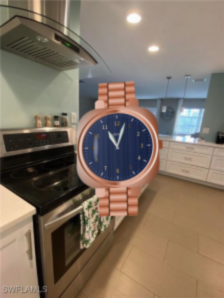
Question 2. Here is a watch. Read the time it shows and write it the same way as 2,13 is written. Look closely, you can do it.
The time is 11,03
